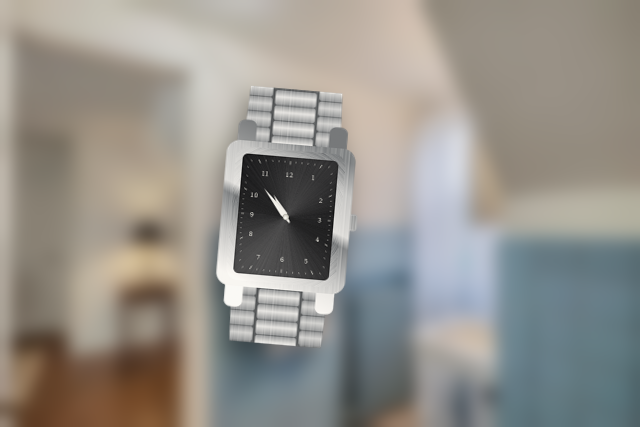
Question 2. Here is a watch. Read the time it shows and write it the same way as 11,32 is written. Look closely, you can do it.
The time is 10,53
